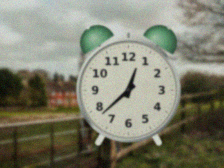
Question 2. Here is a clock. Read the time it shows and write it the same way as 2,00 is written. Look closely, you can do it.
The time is 12,38
